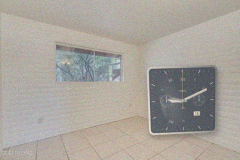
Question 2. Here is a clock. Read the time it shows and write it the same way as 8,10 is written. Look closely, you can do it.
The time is 9,11
